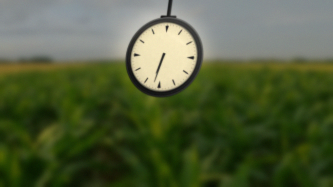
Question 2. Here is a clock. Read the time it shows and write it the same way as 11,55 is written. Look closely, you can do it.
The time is 6,32
